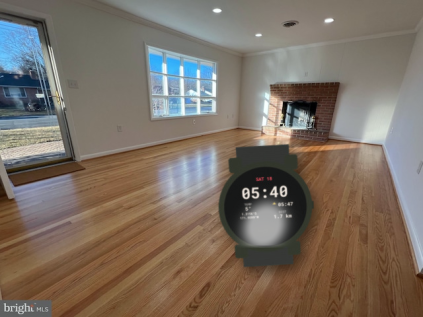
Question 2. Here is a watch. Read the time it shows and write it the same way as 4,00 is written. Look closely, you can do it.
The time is 5,40
